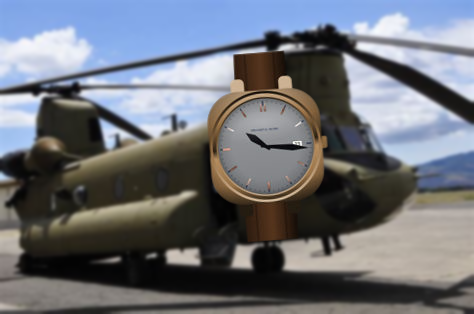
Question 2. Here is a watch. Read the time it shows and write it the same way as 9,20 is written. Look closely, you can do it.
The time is 10,16
